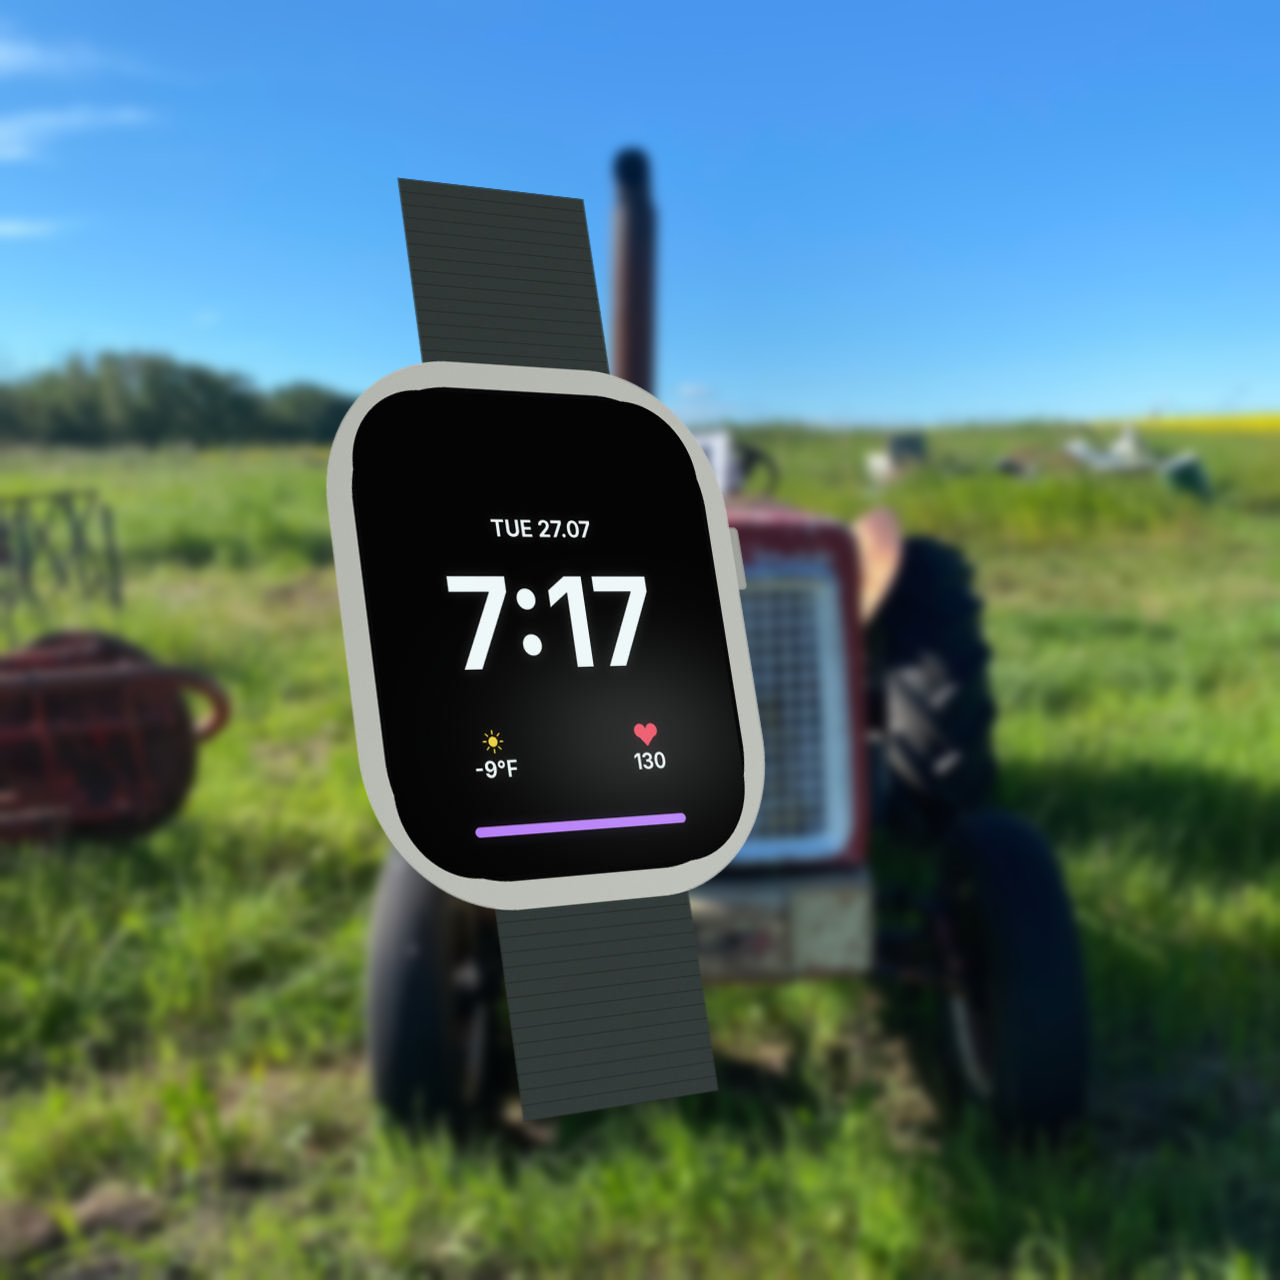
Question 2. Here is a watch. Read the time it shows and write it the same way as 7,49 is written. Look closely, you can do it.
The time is 7,17
